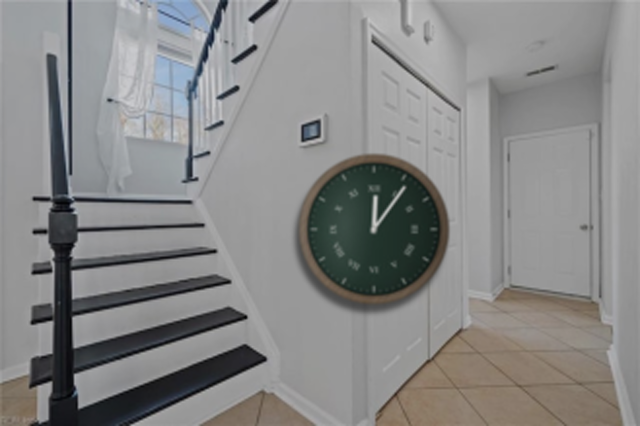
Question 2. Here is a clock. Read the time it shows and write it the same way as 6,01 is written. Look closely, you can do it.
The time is 12,06
